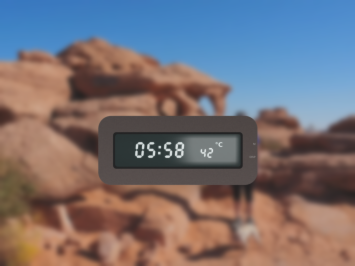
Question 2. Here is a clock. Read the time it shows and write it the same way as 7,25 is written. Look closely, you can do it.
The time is 5,58
